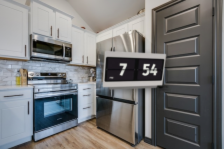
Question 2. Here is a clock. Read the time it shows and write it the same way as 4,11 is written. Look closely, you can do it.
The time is 7,54
